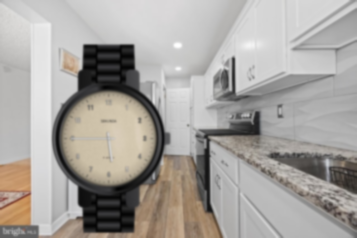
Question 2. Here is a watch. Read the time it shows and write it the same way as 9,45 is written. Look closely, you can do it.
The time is 5,45
